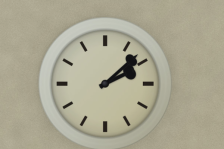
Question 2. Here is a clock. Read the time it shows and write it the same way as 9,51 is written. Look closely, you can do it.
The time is 2,08
